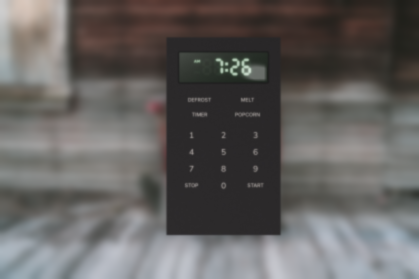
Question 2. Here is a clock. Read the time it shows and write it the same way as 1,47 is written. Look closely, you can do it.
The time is 7,26
